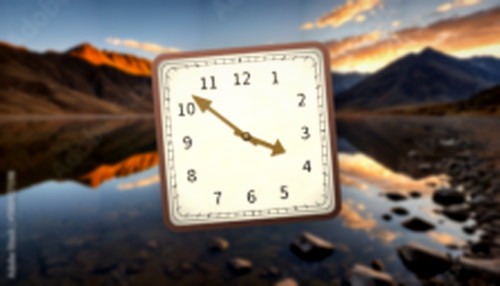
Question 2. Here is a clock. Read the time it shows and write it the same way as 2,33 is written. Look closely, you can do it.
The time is 3,52
